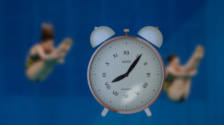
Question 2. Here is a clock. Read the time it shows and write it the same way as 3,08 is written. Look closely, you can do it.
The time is 8,06
